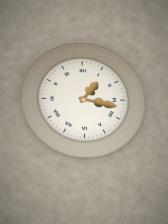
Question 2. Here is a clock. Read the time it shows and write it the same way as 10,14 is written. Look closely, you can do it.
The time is 1,17
